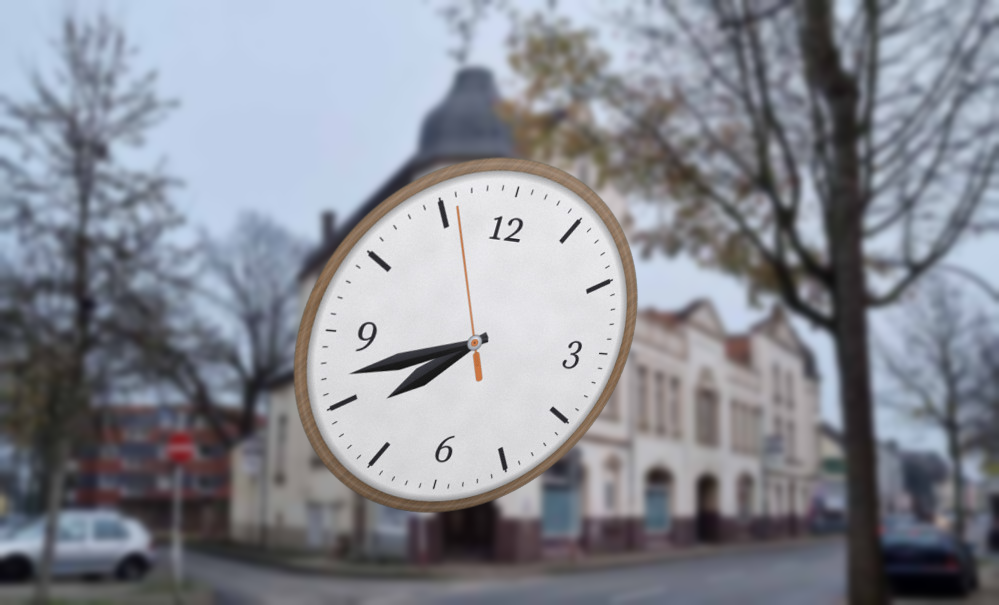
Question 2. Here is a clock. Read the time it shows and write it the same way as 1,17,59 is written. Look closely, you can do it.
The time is 7,41,56
